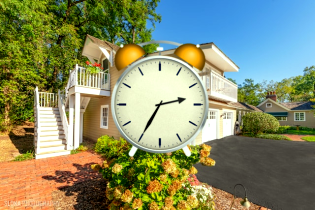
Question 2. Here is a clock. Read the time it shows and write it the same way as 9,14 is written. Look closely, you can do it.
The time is 2,35
